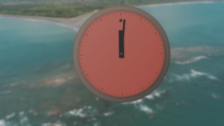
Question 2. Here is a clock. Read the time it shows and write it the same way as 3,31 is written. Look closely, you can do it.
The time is 12,01
